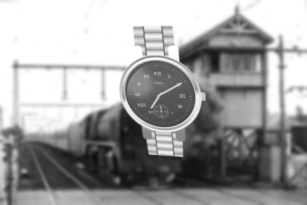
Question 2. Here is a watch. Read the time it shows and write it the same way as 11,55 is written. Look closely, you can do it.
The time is 7,10
